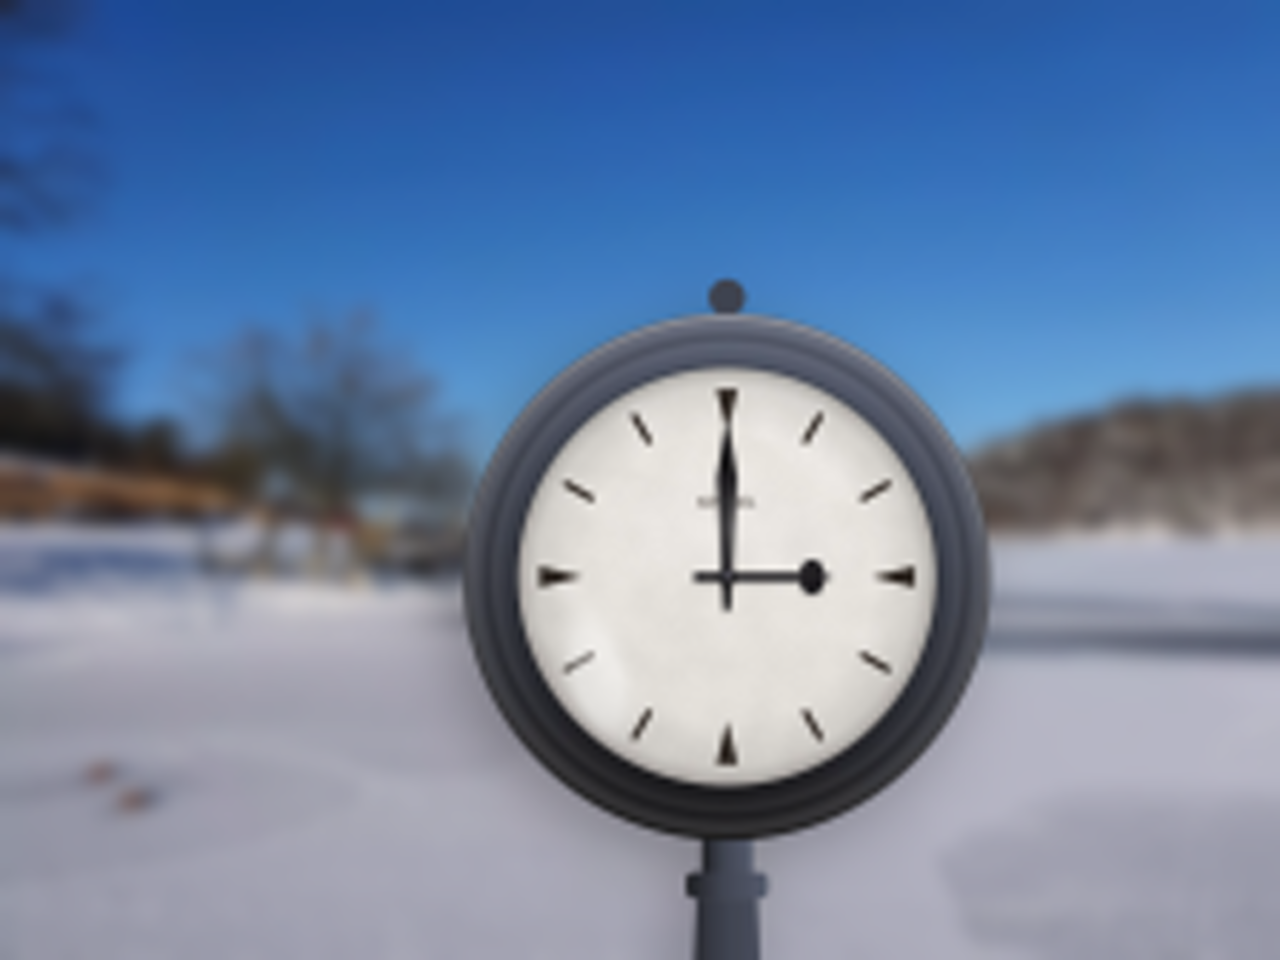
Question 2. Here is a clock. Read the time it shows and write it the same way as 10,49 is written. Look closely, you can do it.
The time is 3,00
